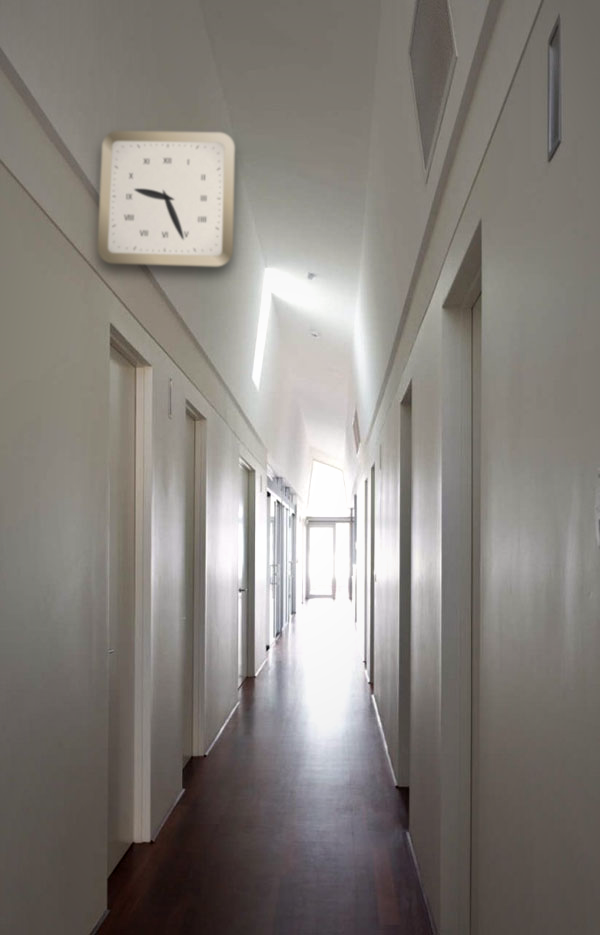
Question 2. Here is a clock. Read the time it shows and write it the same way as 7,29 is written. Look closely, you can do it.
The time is 9,26
